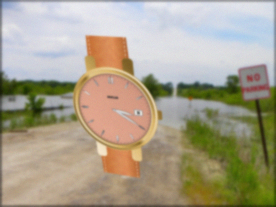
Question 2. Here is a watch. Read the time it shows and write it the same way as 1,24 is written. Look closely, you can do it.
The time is 3,20
